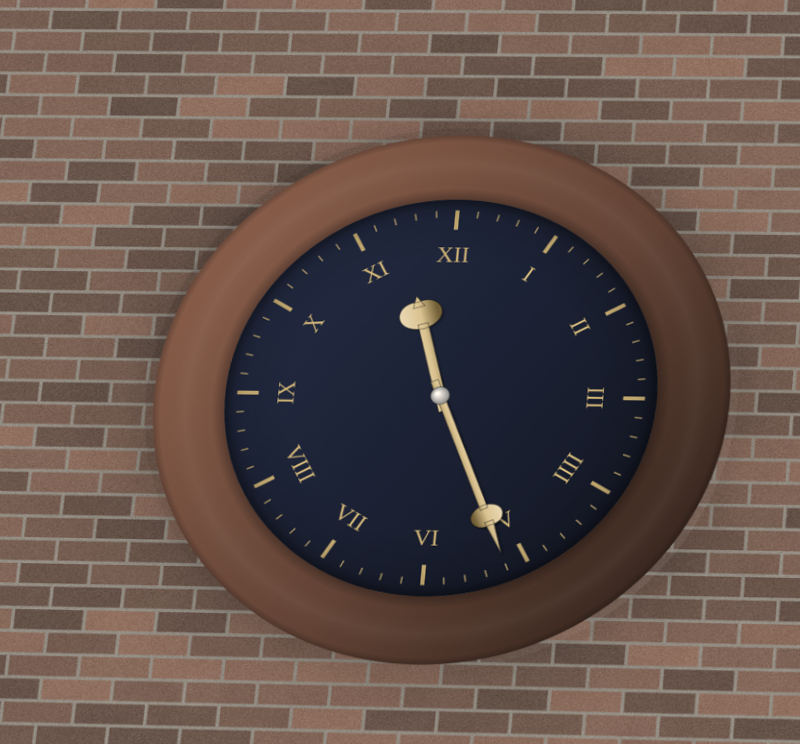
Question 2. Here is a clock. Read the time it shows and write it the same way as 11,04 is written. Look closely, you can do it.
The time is 11,26
